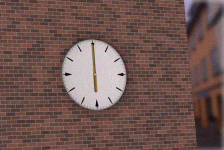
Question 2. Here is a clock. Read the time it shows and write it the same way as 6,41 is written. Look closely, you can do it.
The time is 6,00
